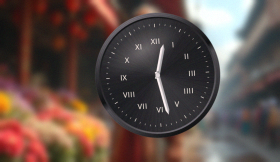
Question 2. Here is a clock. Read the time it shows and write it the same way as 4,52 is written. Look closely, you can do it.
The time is 12,28
